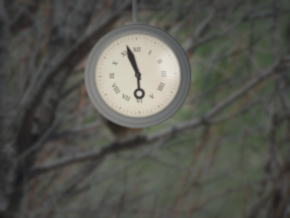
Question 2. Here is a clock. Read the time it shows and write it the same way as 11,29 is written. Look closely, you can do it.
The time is 5,57
